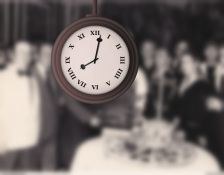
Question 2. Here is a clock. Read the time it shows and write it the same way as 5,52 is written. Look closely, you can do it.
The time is 8,02
